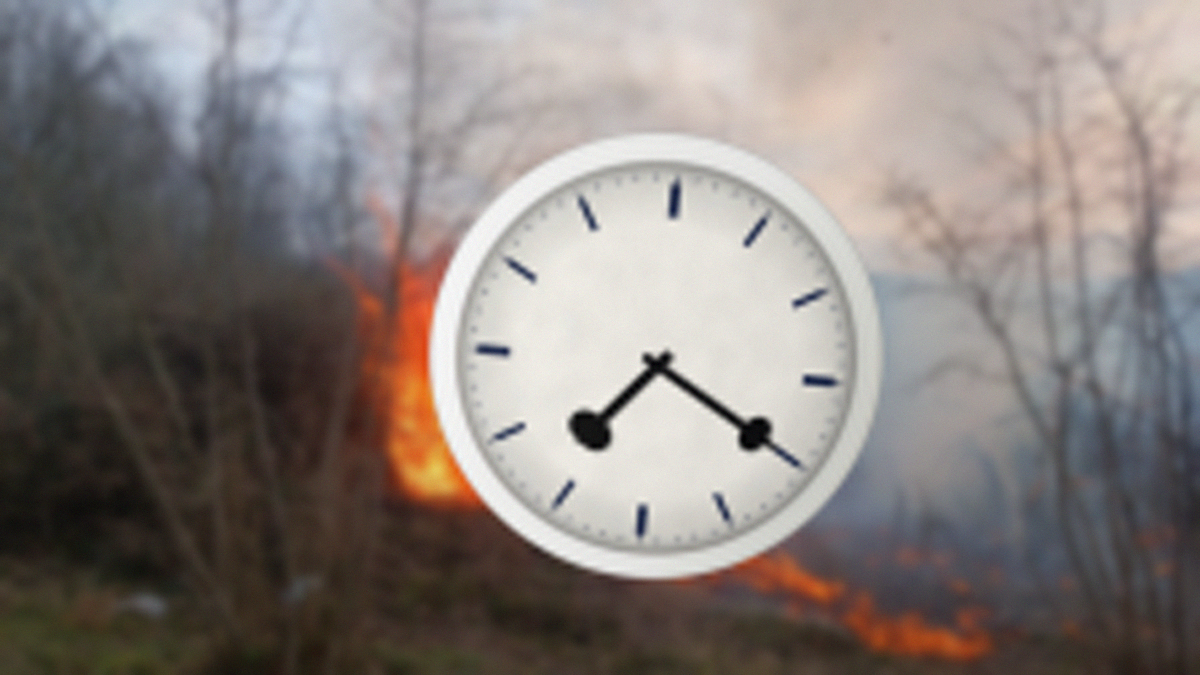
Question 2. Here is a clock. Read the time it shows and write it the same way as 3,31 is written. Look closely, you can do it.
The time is 7,20
